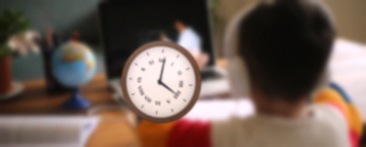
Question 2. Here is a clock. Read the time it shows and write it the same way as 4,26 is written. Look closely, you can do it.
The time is 4,01
